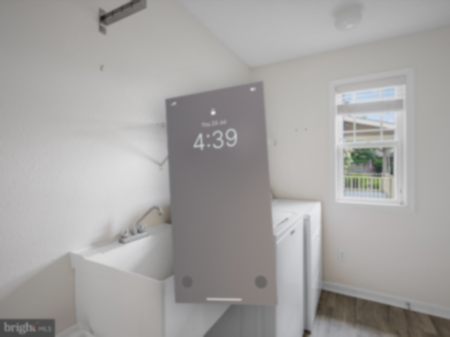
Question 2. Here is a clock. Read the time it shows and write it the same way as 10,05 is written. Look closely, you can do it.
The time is 4,39
